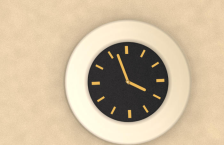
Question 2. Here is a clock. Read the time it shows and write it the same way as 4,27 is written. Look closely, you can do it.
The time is 3,57
